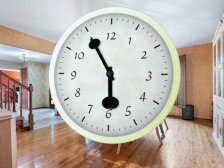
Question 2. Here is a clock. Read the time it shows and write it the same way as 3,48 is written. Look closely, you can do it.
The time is 5,55
